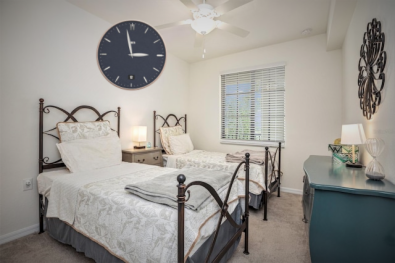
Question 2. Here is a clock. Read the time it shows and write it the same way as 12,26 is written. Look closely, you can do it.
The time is 2,58
